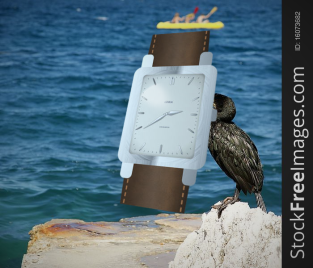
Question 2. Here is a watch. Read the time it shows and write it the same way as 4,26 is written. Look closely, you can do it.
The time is 2,39
